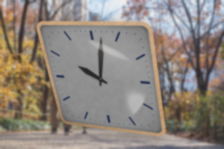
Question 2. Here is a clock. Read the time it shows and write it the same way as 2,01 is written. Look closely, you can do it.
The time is 10,02
